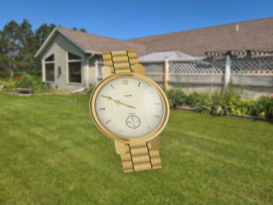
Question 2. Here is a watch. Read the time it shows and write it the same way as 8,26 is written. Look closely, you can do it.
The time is 9,50
